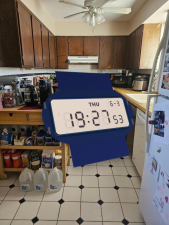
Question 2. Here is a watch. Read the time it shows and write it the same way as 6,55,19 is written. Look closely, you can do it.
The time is 19,27,53
